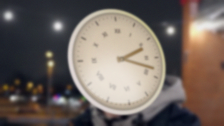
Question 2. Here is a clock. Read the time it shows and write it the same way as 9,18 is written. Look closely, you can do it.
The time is 2,18
